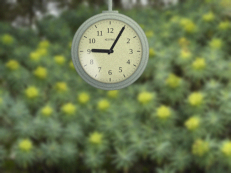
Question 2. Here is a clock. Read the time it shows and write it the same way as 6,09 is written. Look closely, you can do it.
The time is 9,05
